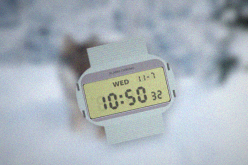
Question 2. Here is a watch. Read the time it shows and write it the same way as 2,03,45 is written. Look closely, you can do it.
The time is 10,50,32
